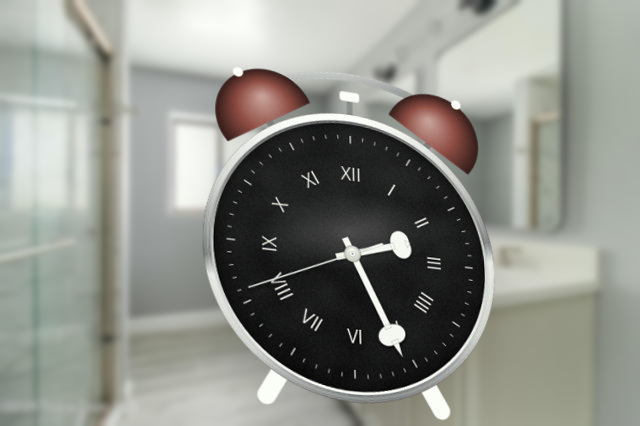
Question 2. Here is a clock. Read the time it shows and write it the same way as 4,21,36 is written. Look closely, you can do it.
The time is 2,25,41
